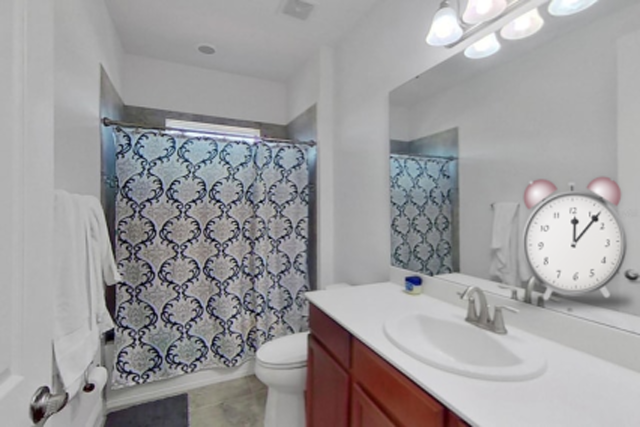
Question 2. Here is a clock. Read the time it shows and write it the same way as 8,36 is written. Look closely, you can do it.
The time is 12,07
